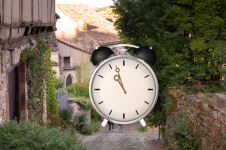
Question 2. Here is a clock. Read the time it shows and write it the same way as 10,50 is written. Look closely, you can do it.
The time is 10,57
